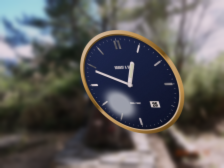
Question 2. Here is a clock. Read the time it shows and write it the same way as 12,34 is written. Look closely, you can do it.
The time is 12,49
